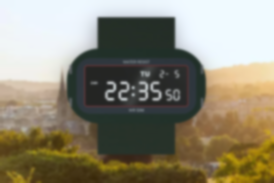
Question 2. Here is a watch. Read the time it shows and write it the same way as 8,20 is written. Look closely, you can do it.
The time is 22,35
